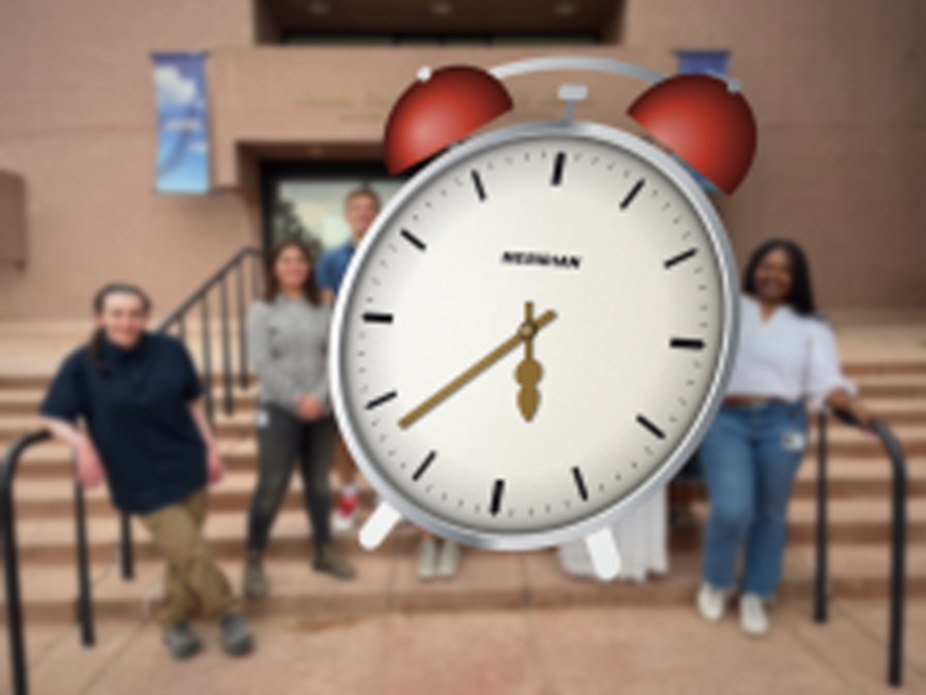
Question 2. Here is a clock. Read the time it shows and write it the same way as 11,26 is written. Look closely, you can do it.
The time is 5,38
